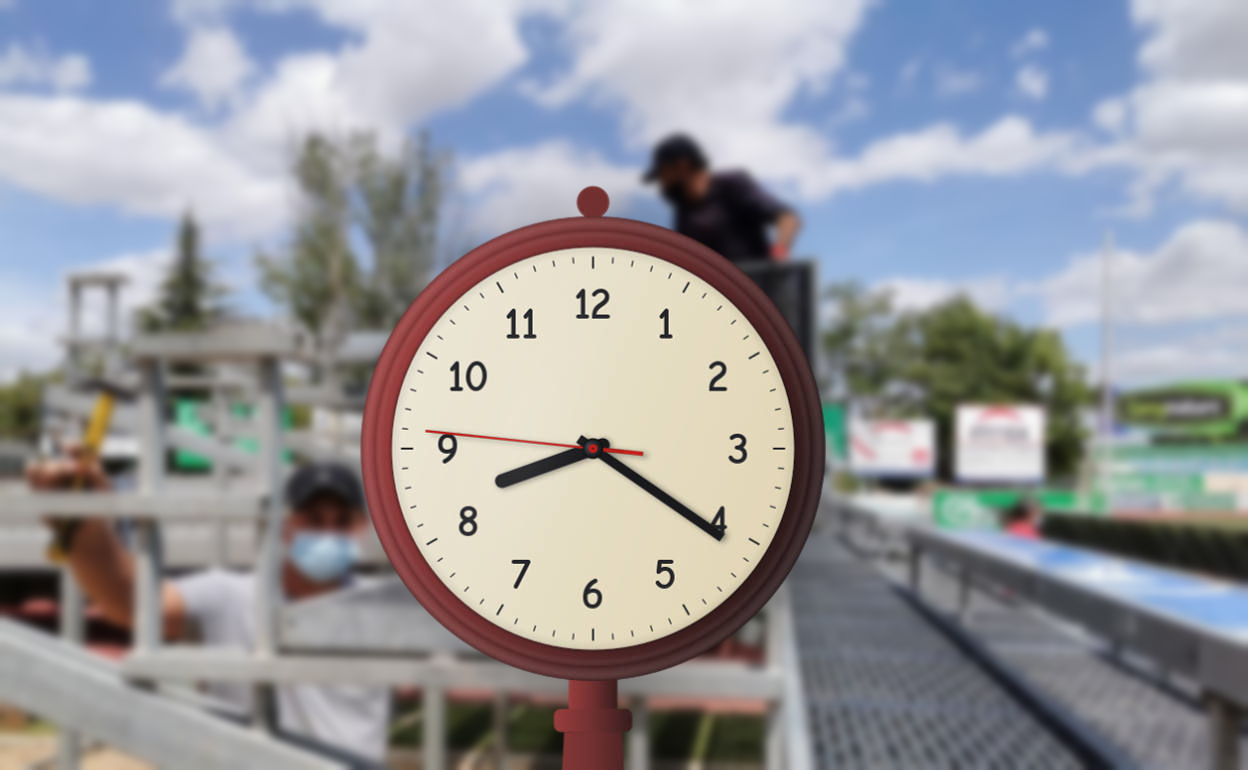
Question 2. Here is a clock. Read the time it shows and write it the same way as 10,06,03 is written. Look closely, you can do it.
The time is 8,20,46
